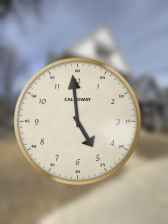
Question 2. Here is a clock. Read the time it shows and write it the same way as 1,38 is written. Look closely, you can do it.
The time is 4,59
